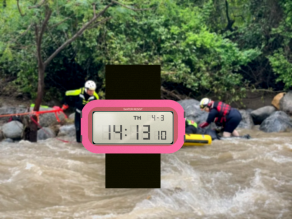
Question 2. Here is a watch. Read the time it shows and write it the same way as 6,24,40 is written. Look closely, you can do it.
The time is 14,13,10
